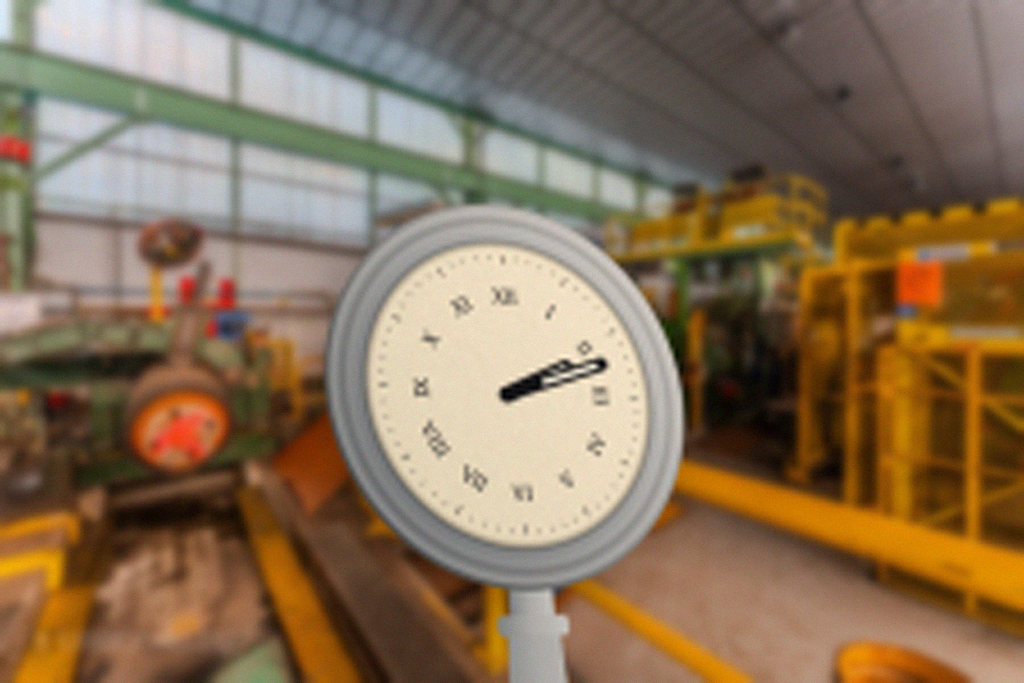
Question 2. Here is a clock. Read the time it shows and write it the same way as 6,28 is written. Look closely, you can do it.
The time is 2,12
